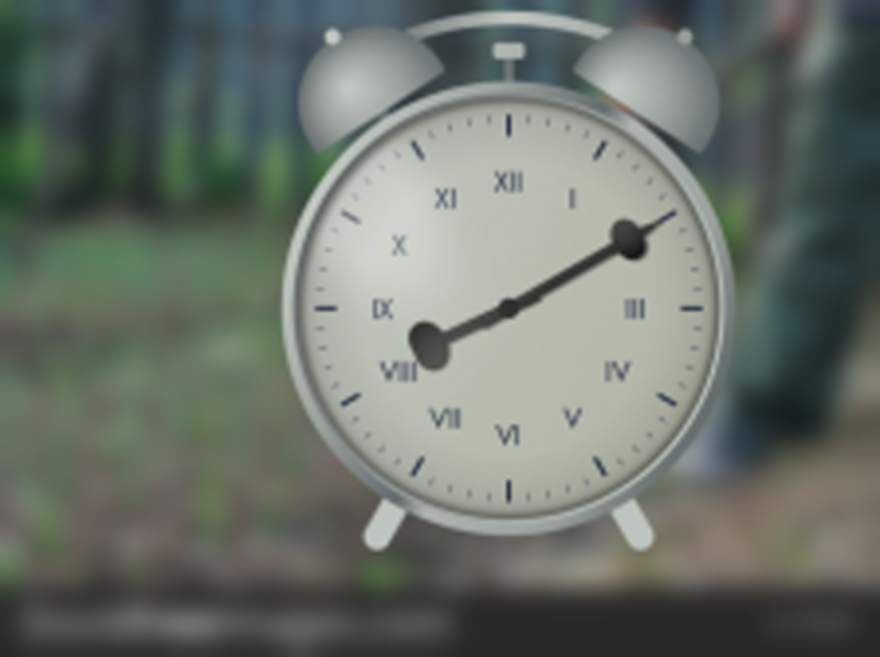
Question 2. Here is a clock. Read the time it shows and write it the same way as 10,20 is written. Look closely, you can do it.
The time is 8,10
